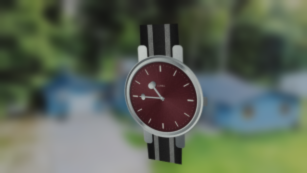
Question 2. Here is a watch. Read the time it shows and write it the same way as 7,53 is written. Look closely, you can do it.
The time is 10,45
